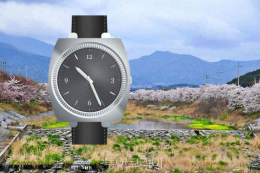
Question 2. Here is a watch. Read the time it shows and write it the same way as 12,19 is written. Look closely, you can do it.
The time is 10,26
